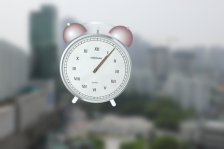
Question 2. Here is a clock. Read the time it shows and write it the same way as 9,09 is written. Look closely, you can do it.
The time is 1,06
